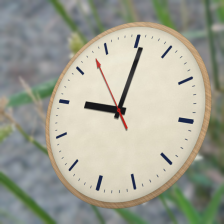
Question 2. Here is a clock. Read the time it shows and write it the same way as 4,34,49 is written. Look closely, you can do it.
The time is 9,00,53
